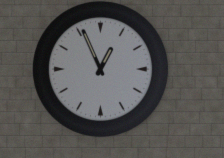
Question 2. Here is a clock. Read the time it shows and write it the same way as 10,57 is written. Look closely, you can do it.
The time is 12,56
